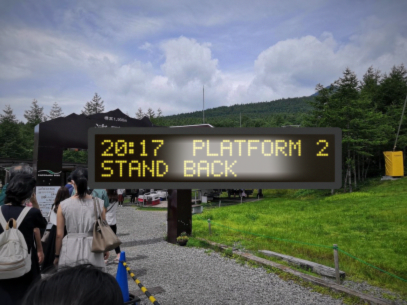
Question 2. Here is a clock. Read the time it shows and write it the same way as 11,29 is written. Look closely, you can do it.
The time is 20,17
